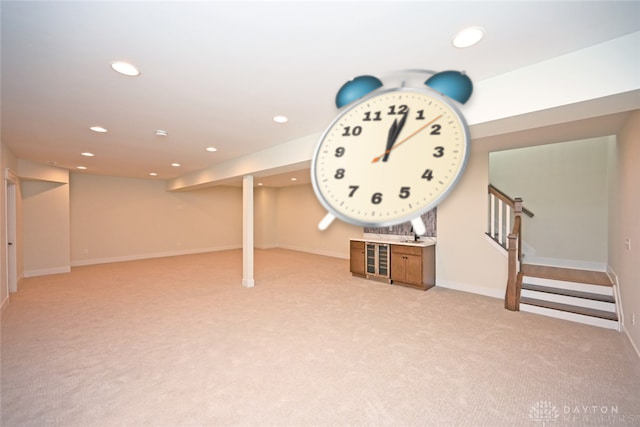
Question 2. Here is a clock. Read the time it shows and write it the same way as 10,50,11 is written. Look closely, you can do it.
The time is 12,02,08
